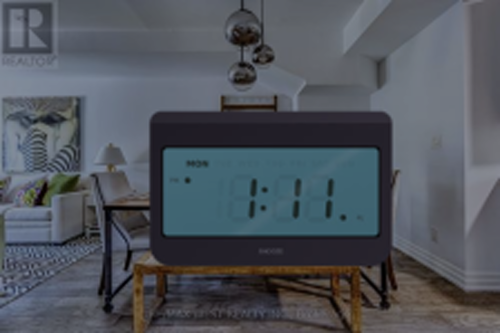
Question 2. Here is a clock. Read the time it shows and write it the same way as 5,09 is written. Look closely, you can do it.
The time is 1,11
